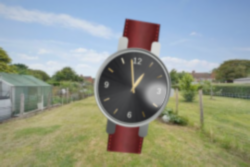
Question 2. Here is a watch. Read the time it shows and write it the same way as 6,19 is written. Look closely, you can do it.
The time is 12,58
